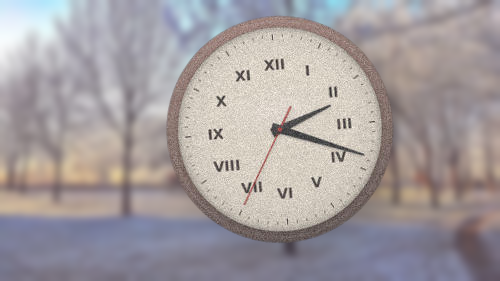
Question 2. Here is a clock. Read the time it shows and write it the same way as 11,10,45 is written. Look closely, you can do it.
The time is 2,18,35
